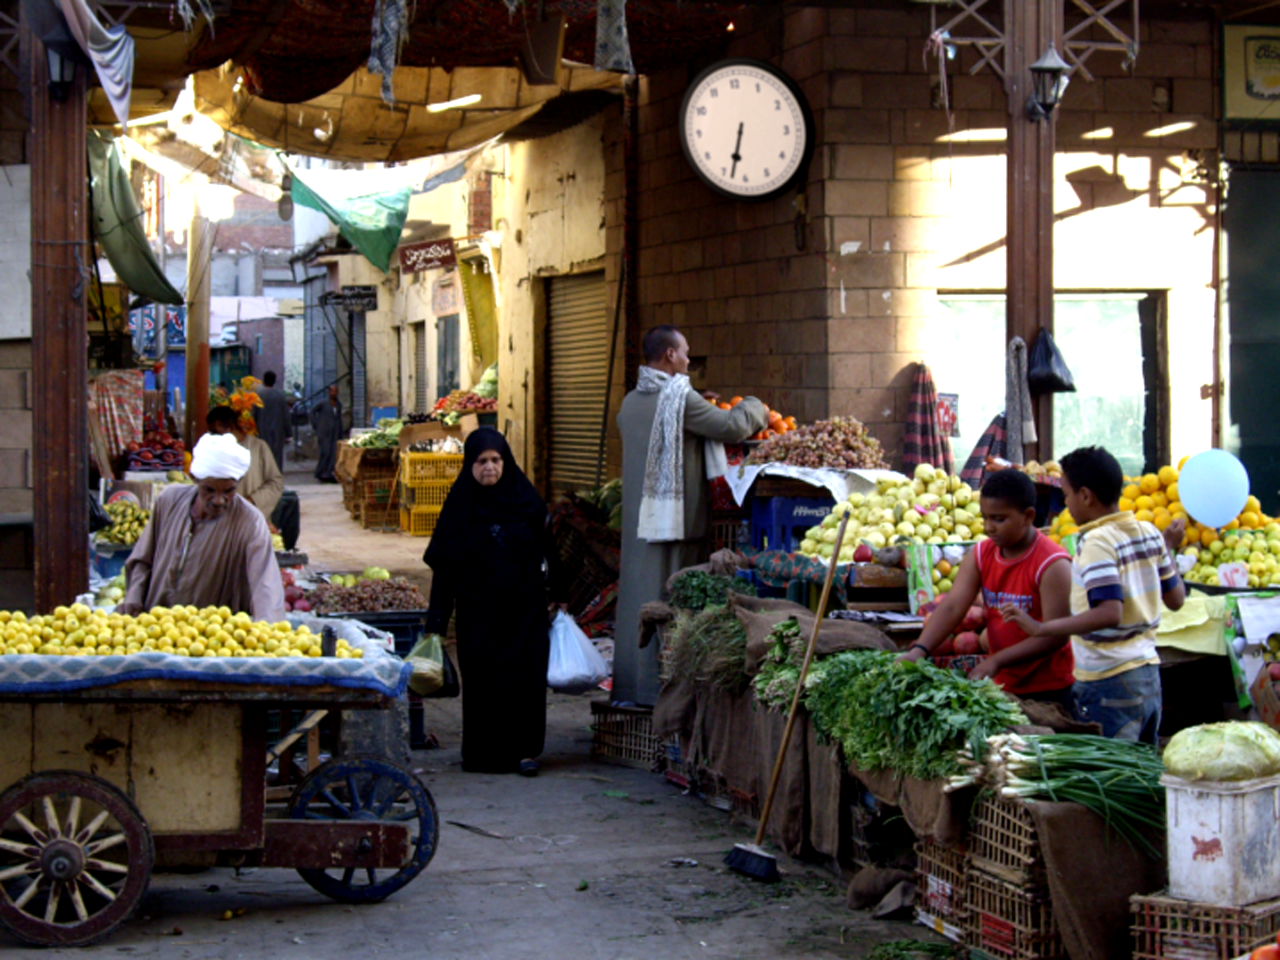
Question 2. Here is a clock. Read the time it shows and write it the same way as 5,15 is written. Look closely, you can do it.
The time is 6,33
